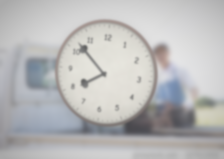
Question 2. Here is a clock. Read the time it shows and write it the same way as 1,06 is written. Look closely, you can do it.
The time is 7,52
